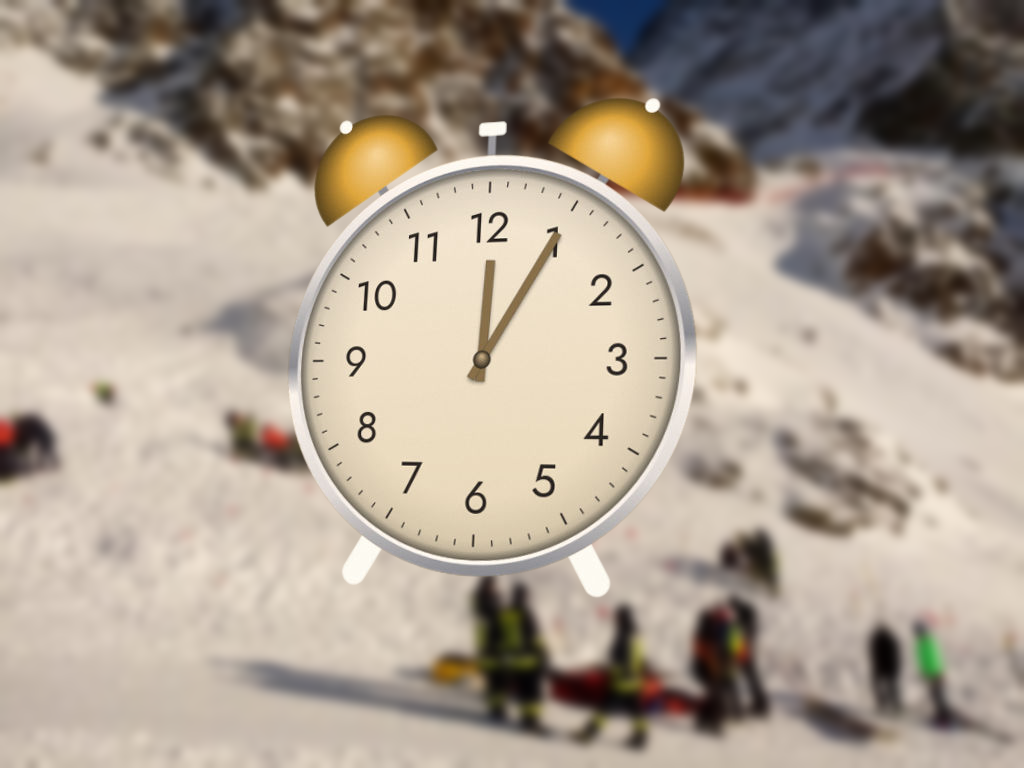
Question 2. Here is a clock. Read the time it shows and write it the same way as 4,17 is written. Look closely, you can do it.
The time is 12,05
